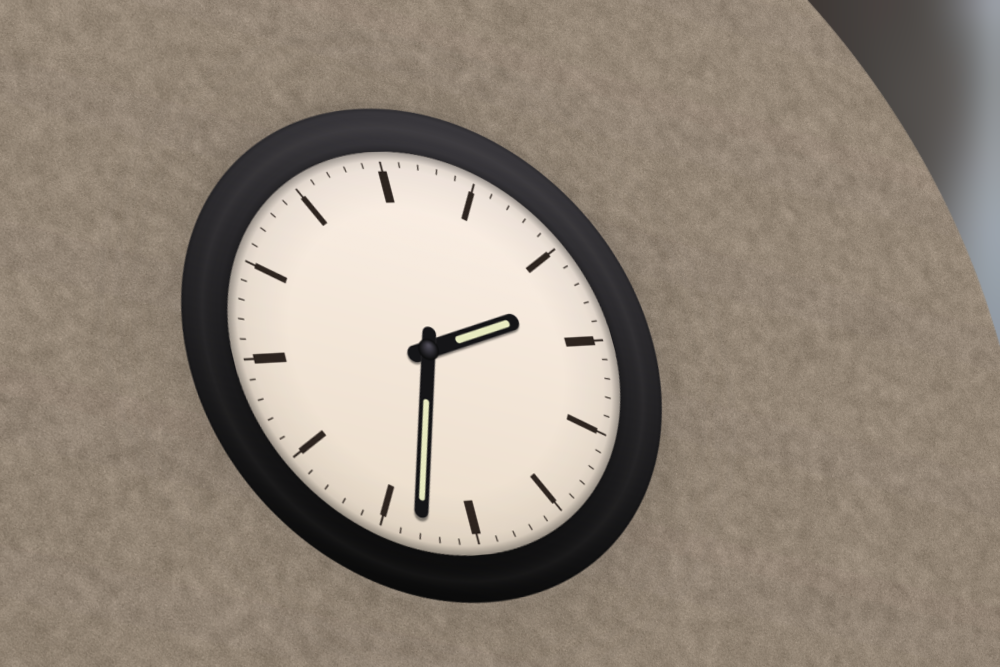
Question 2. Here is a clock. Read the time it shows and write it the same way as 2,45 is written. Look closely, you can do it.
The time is 2,33
